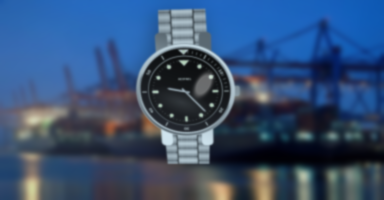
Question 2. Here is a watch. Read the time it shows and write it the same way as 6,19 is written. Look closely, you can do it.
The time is 9,23
